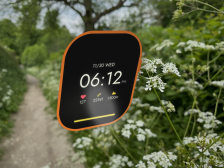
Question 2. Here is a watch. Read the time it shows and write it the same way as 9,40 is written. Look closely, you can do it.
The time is 6,12
